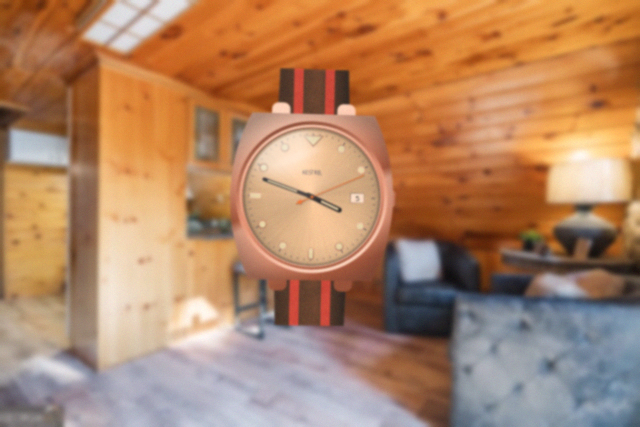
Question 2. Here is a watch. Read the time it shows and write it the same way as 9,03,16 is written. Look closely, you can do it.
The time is 3,48,11
